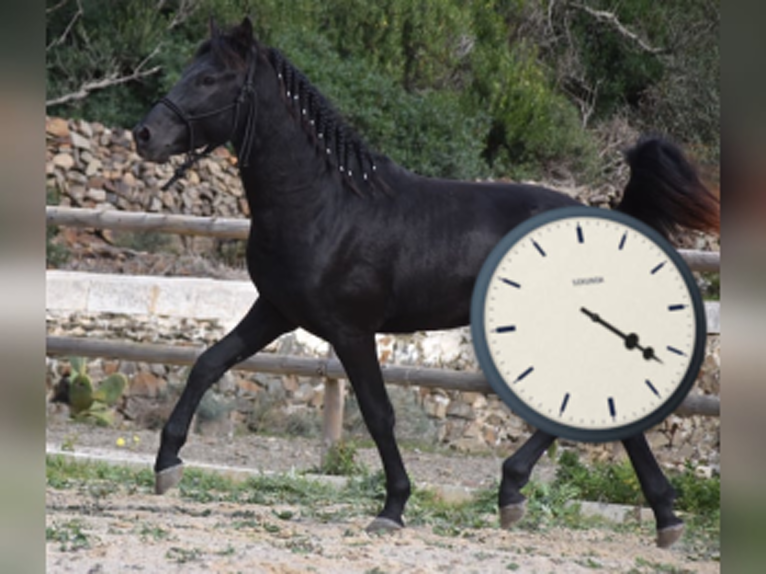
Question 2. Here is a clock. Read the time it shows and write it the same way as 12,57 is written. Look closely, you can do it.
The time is 4,22
